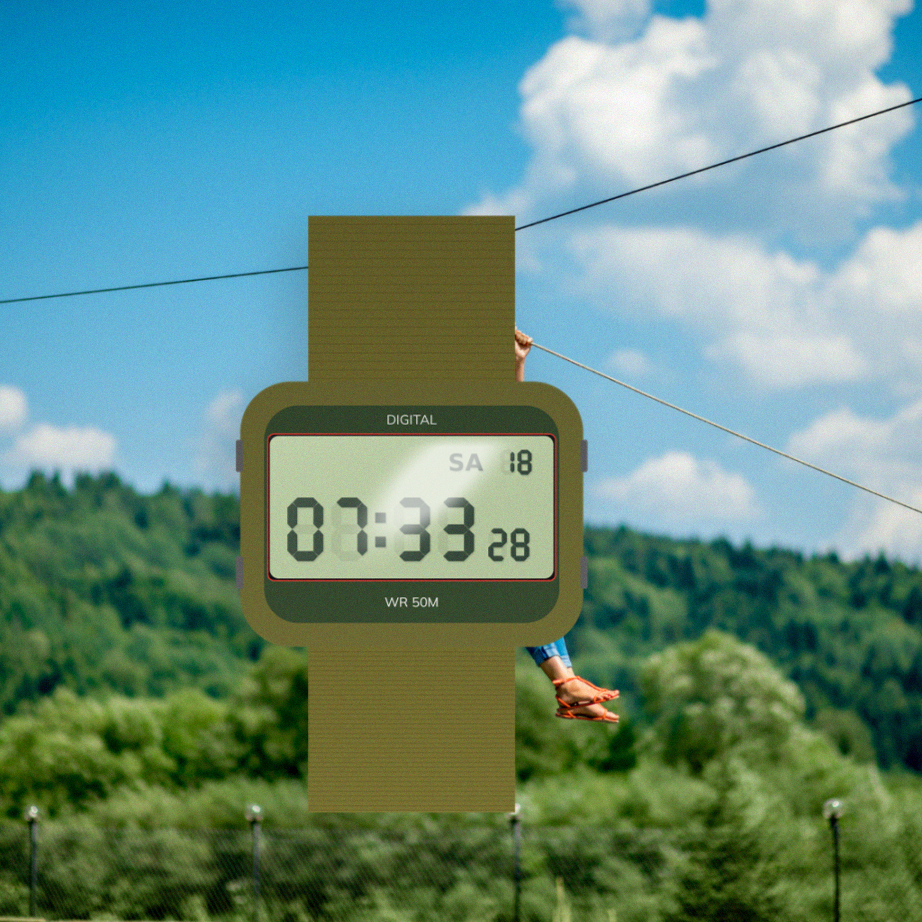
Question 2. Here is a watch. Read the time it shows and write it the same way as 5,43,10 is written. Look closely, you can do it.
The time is 7,33,28
